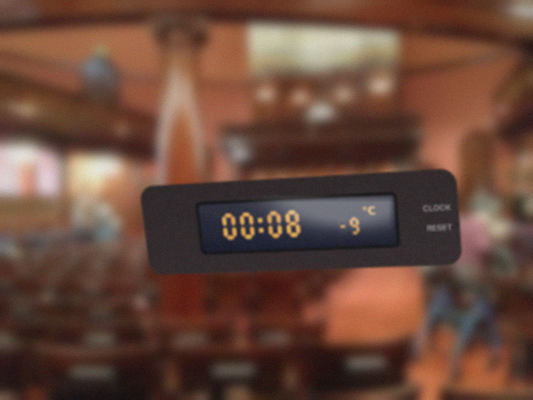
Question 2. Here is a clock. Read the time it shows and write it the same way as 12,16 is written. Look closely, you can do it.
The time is 0,08
